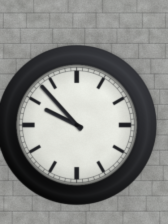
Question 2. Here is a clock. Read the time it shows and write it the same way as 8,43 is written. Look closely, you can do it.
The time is 9,53
